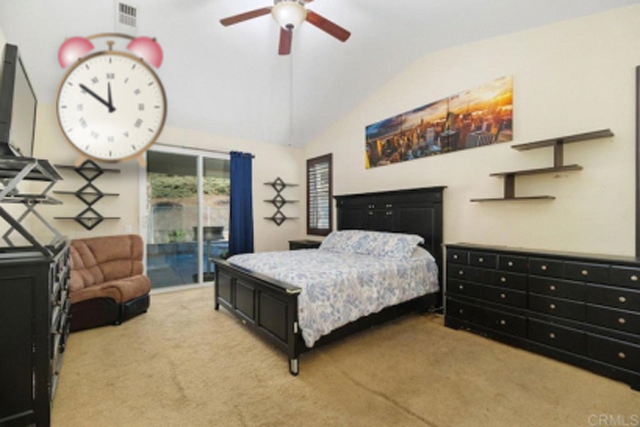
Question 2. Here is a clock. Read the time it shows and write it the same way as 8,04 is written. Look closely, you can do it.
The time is 11,51
